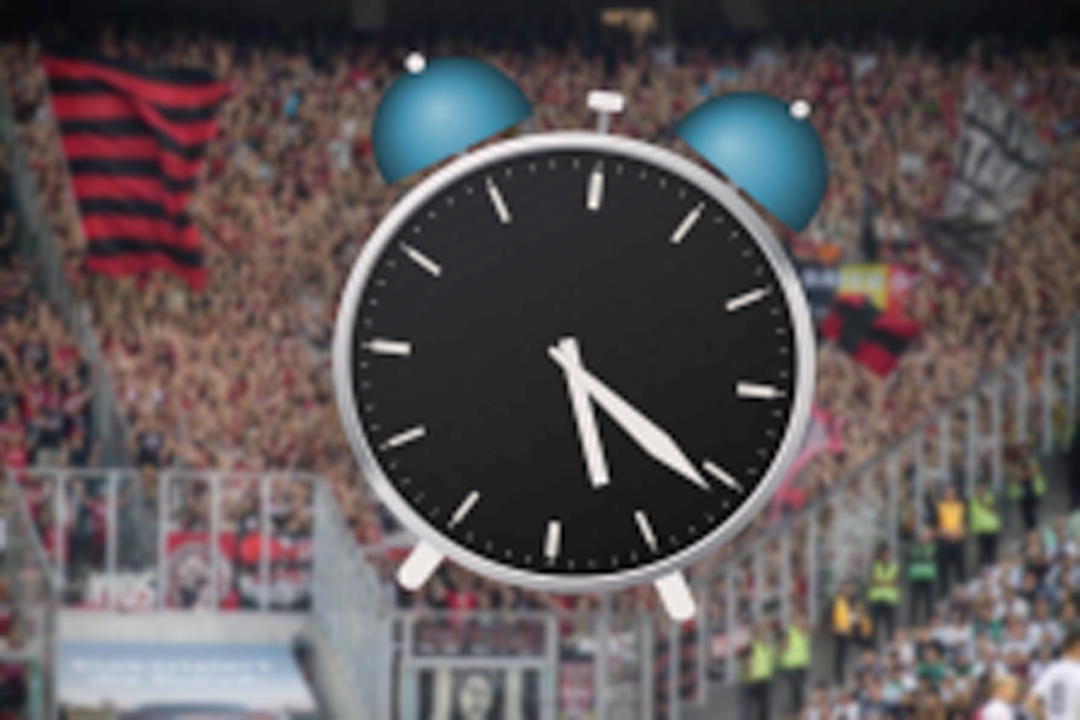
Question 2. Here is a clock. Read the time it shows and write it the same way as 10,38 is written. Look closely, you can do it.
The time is 5,21
